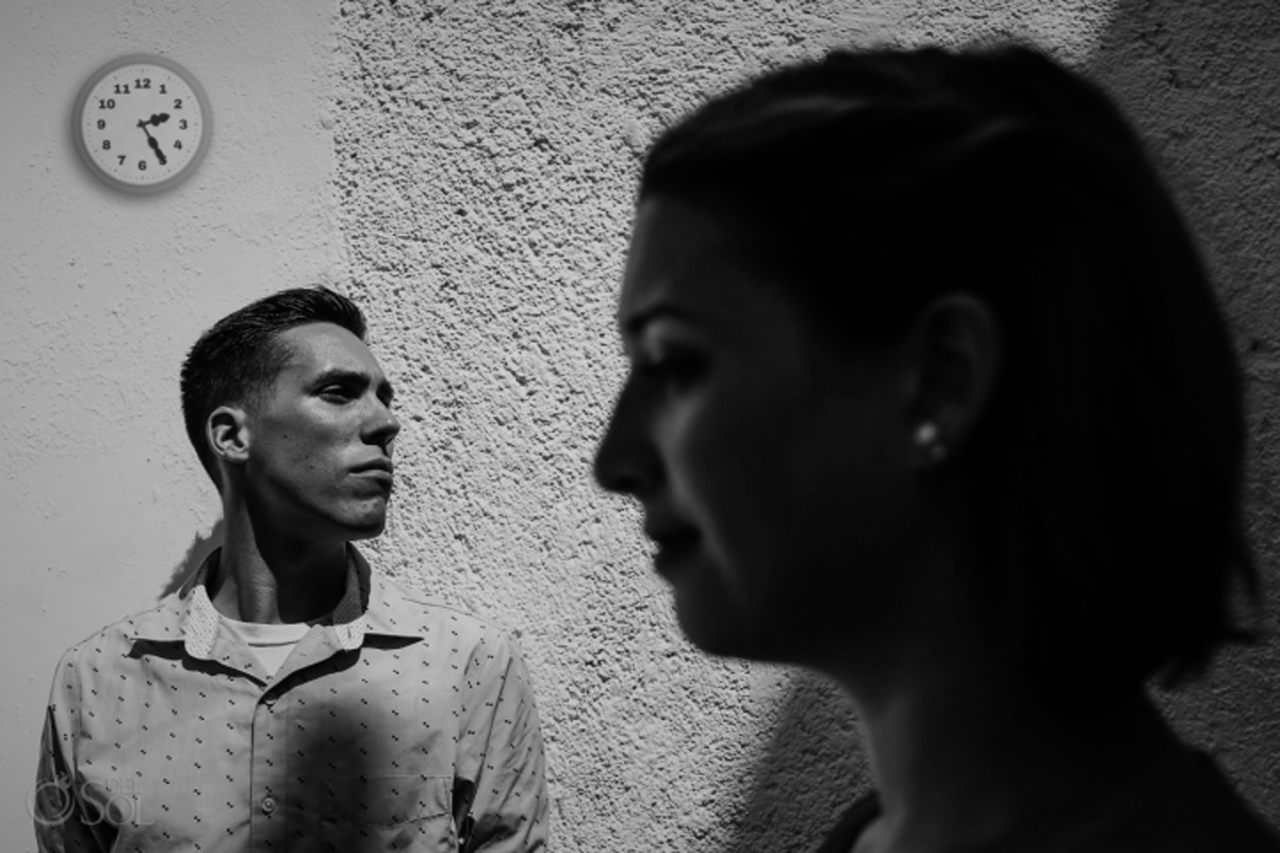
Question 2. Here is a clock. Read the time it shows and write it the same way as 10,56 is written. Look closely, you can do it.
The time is 2,25
